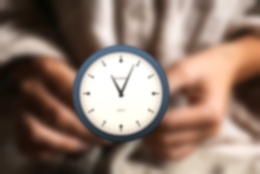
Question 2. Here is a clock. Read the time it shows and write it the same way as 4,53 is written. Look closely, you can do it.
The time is 11,04
